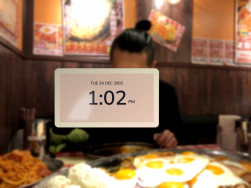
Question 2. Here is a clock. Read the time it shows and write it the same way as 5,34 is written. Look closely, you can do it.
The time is 1,02
